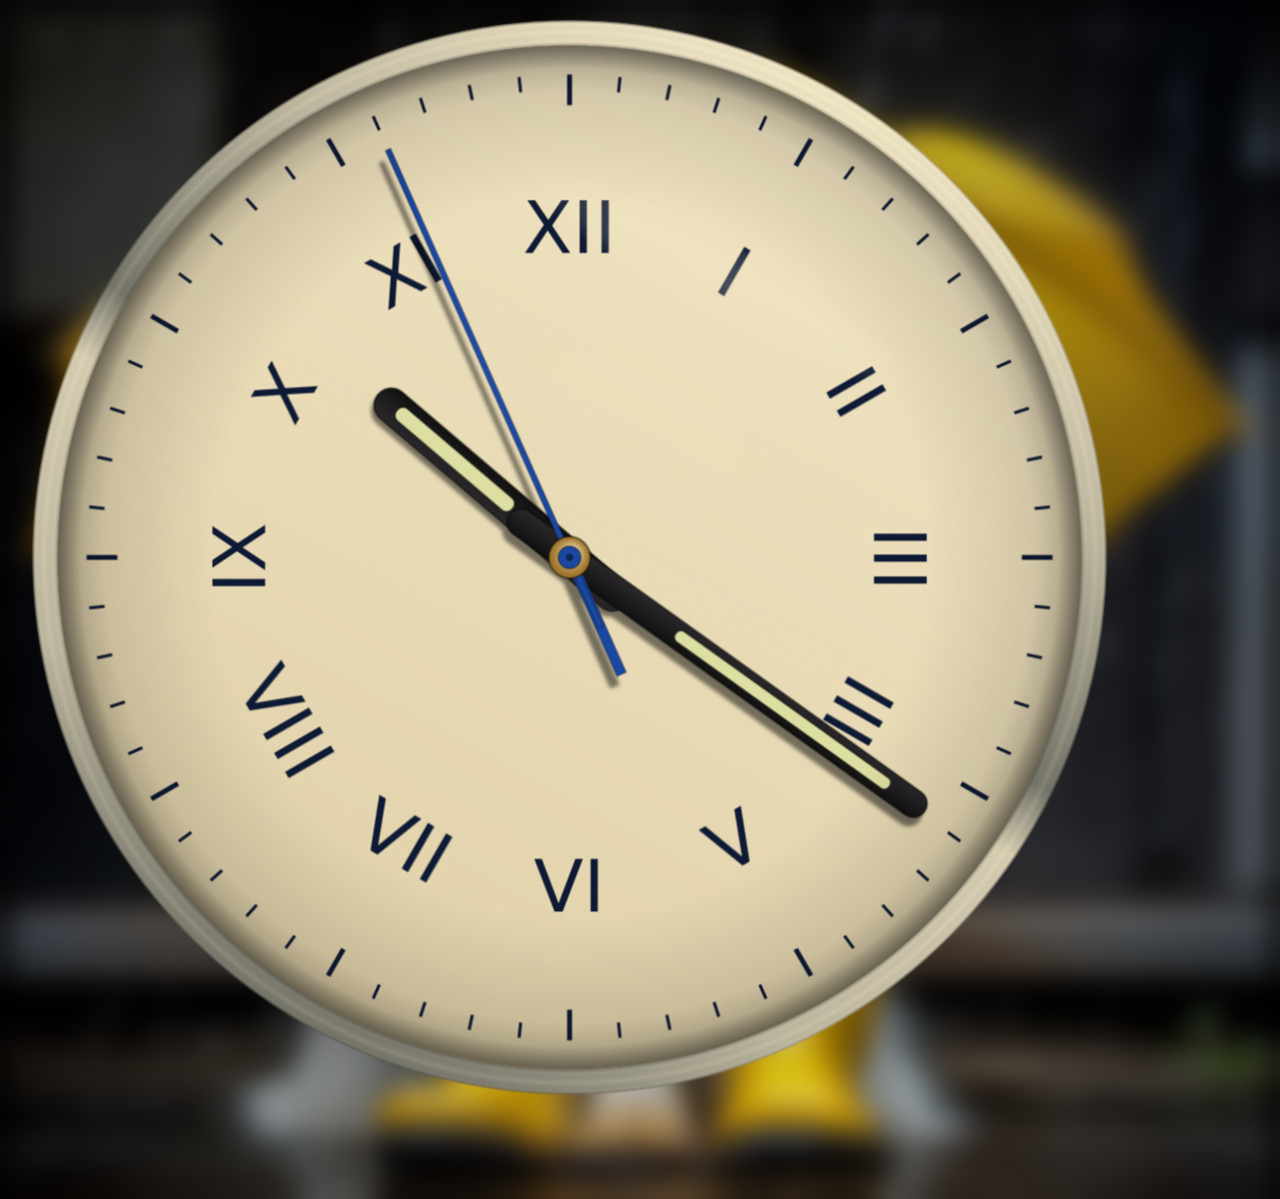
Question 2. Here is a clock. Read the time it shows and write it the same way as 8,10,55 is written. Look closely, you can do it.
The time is 10,20,56
